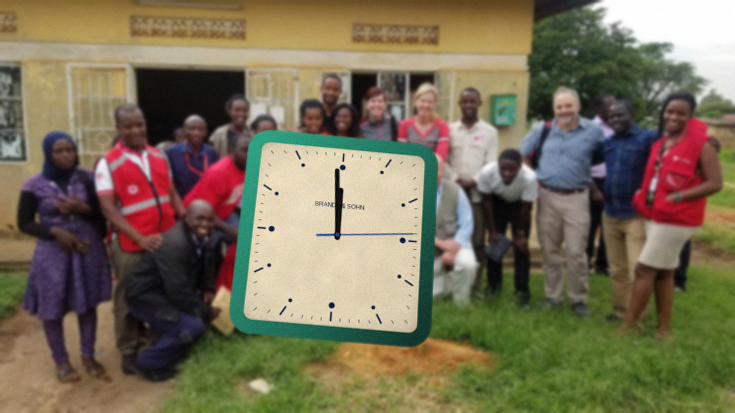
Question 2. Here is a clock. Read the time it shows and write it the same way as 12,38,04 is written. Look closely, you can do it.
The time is 11,59,14
